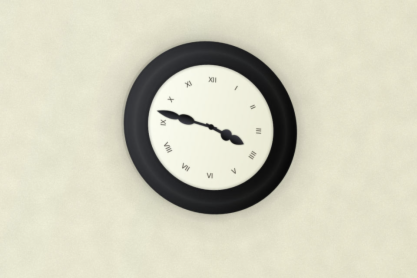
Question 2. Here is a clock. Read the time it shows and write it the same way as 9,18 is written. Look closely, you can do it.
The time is 3,47
